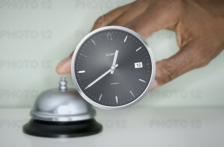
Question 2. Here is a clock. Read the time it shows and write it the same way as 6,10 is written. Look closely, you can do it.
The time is 12,40
